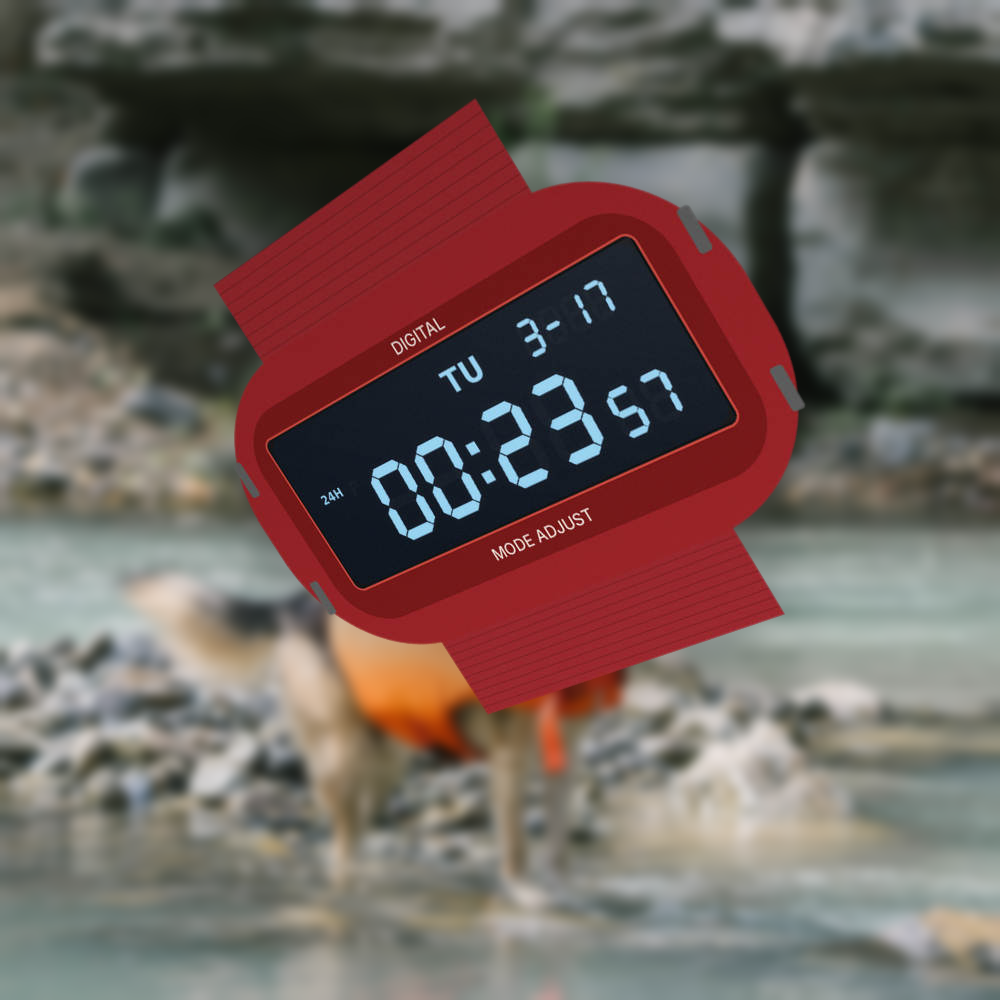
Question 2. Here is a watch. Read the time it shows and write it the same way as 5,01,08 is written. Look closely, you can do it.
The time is 0,23,57
